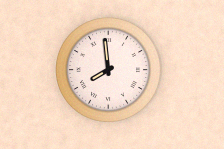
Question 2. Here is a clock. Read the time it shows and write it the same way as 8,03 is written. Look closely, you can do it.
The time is 7,59
